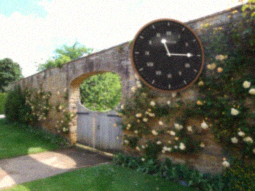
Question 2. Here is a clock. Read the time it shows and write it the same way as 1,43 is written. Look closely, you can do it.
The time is 11,15
